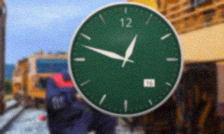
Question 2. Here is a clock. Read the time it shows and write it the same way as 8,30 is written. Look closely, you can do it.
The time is 12,48
